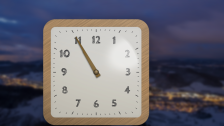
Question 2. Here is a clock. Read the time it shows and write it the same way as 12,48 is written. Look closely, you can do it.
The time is 10,55
